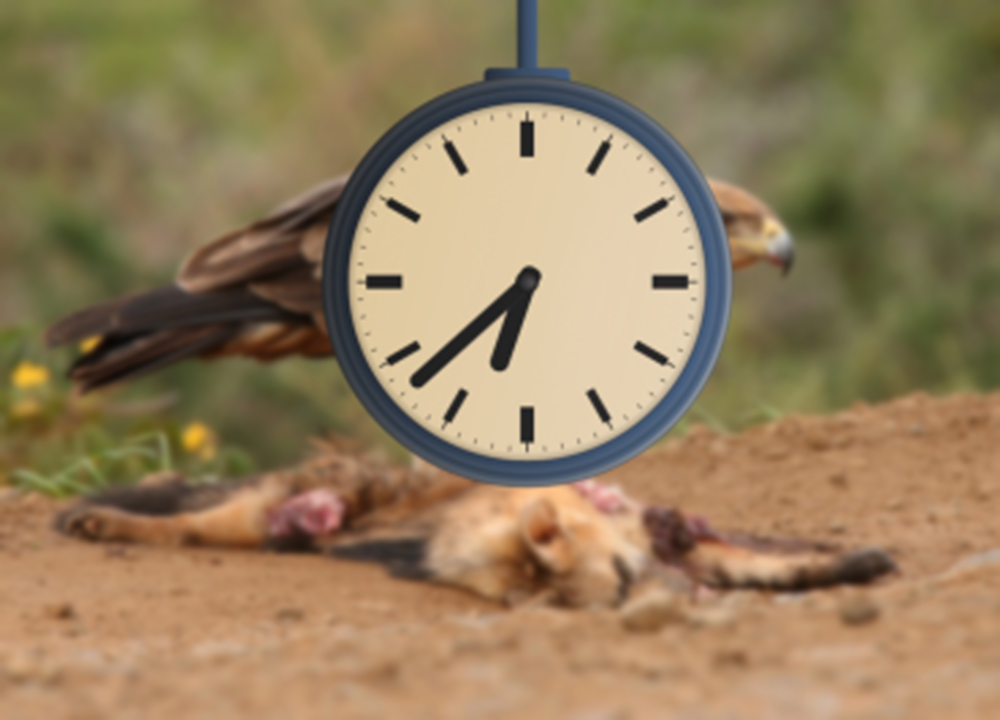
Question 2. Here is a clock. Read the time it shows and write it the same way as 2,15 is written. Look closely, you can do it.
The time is 6,38
